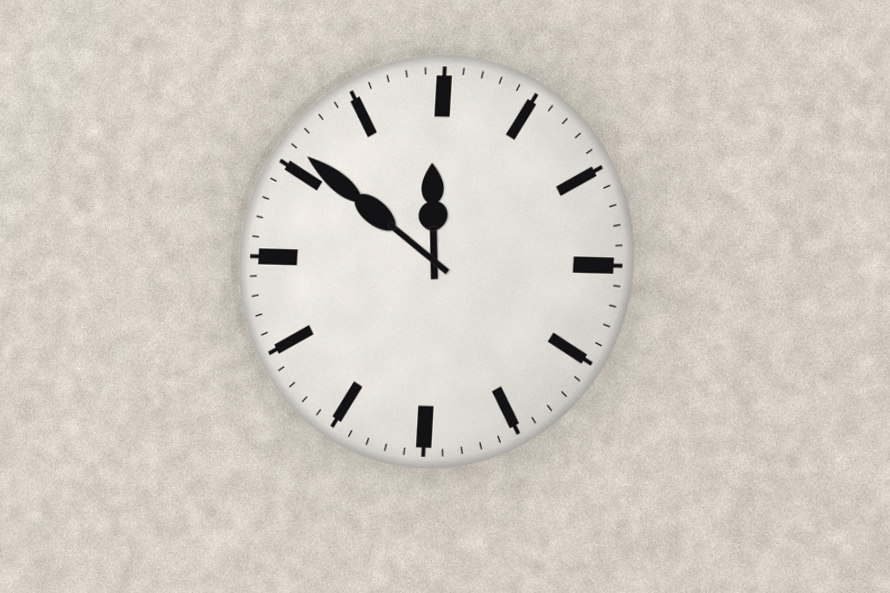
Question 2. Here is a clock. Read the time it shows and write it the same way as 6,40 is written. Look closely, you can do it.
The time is 11,51
